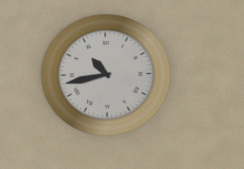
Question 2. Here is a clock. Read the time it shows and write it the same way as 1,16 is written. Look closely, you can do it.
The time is 10,43
